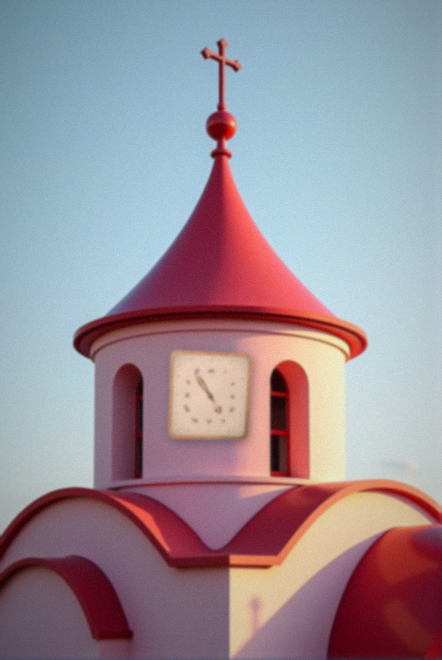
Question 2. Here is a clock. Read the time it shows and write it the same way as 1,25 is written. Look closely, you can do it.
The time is 4,54
